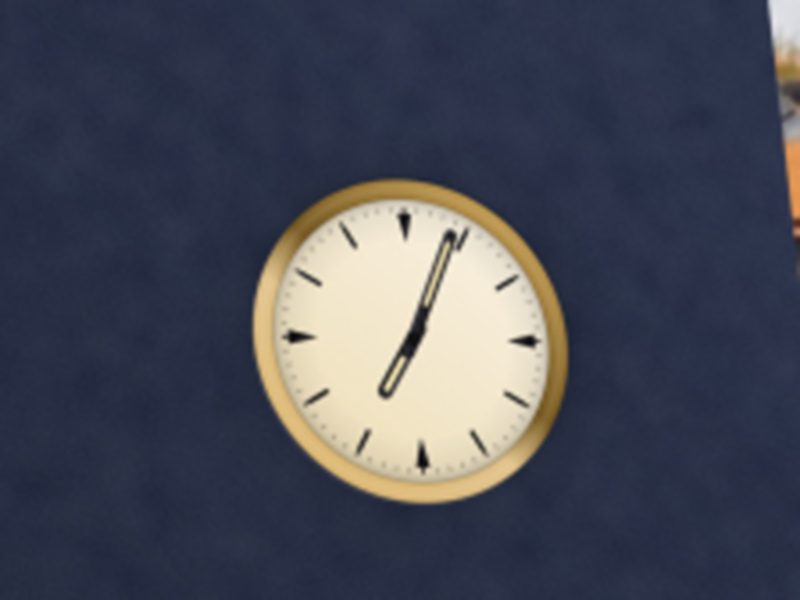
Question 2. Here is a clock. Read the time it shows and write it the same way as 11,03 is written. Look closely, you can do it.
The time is 7,04
